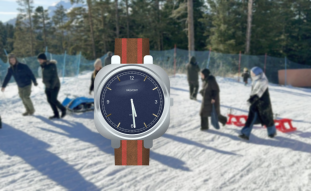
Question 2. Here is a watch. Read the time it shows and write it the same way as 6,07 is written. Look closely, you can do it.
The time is 5,29
